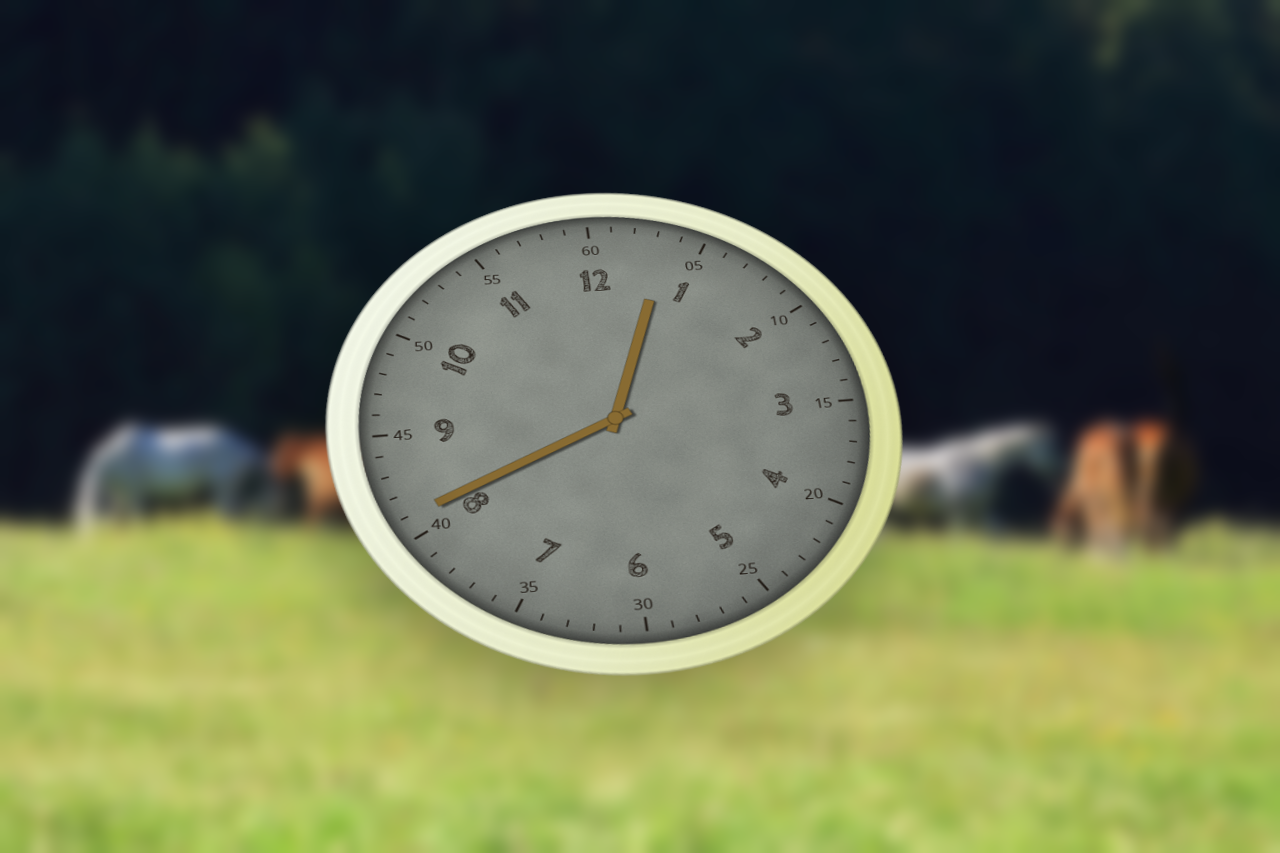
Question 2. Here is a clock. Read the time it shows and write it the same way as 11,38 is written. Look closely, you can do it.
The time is 12,41
